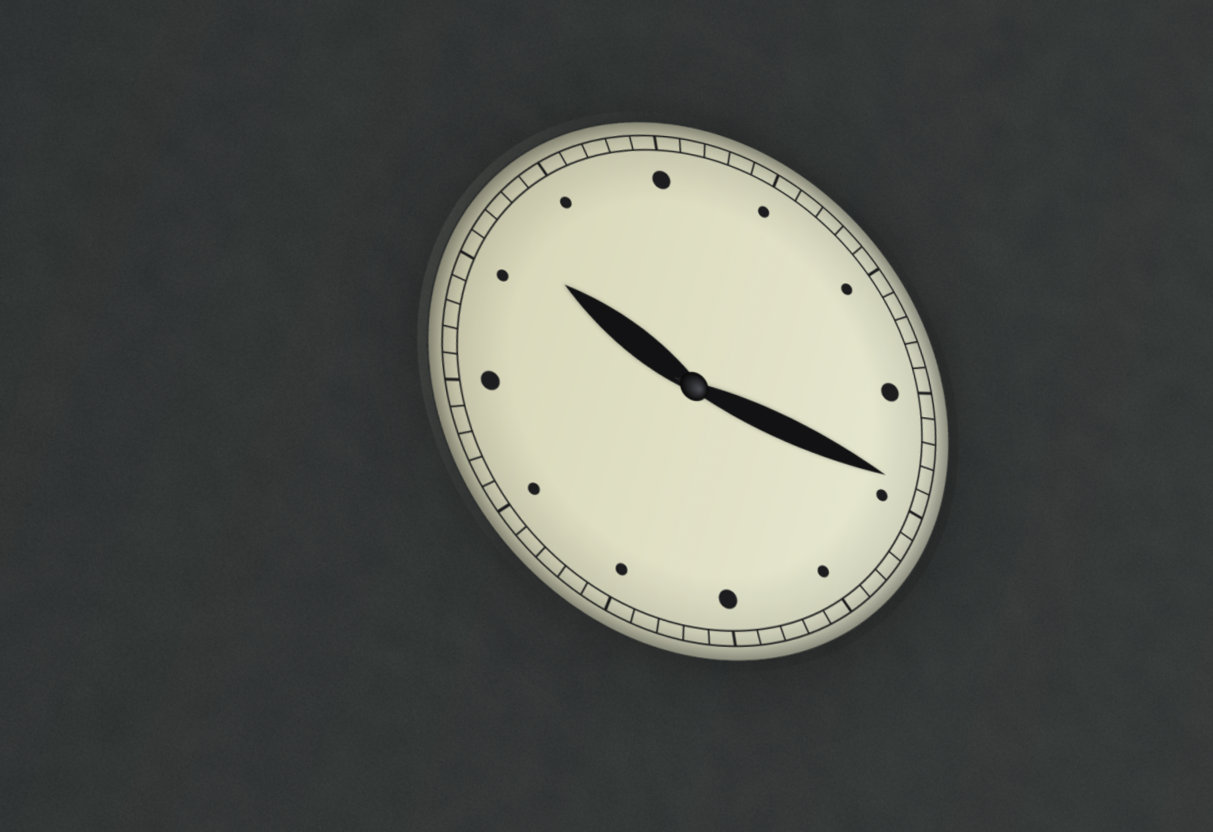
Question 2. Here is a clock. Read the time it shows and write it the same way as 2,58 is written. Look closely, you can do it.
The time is 10,19
